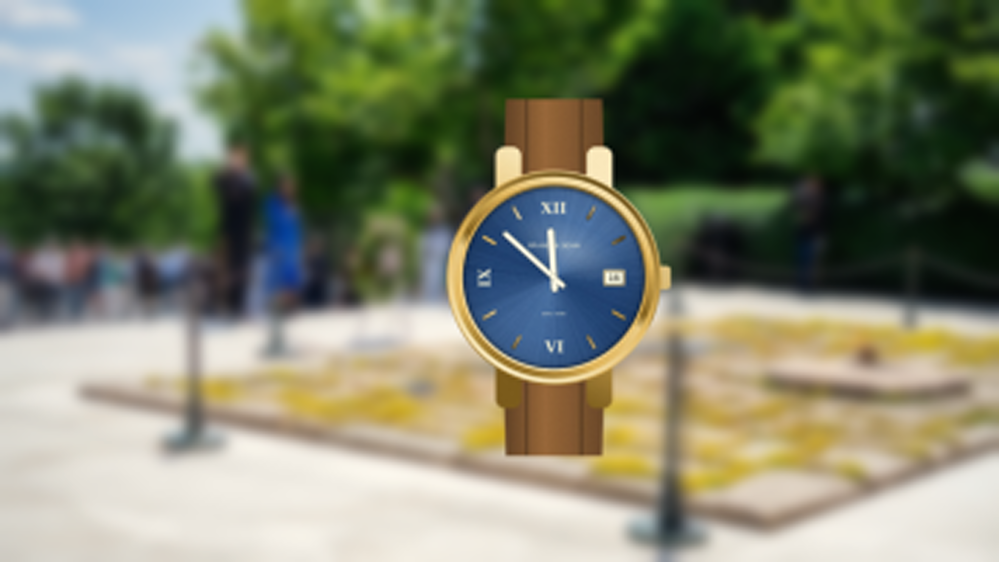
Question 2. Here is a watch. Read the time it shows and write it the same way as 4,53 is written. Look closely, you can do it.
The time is 11,52
